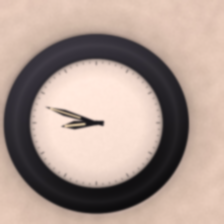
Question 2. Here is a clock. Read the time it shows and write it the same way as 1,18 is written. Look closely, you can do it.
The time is 8,48
